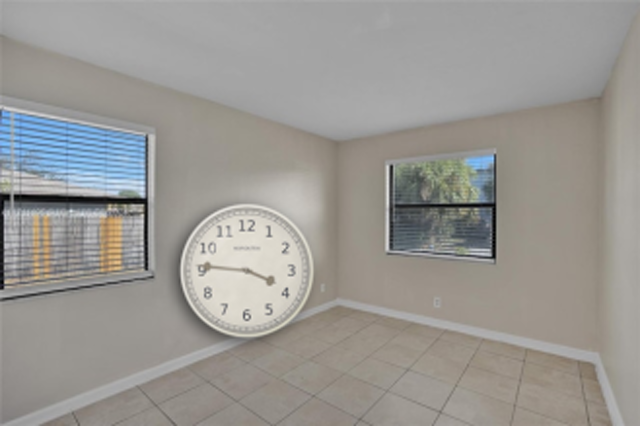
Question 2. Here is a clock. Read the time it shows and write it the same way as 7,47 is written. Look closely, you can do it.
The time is 3,46
